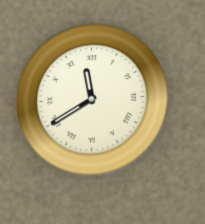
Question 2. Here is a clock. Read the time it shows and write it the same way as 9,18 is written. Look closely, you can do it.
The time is 11,40
